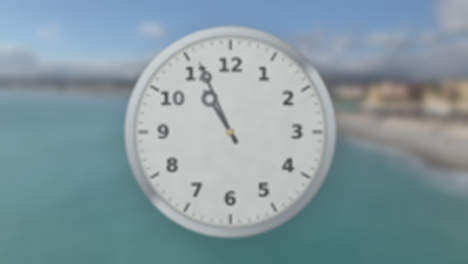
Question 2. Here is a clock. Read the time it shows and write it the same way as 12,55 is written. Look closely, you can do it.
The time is 10,56
